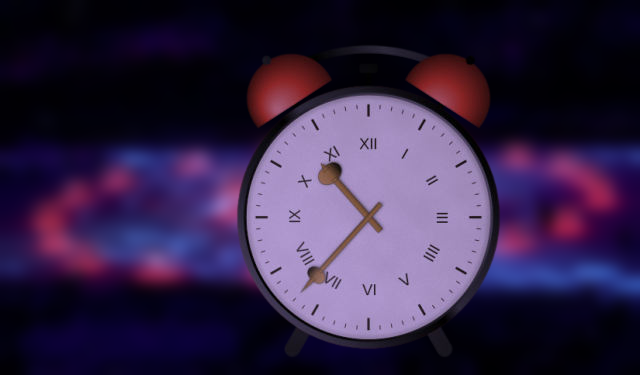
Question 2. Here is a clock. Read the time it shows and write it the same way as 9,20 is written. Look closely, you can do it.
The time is 10,37
